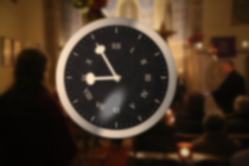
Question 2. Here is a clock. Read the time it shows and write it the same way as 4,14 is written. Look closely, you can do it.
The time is 8,55
